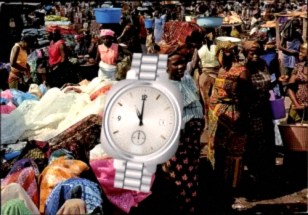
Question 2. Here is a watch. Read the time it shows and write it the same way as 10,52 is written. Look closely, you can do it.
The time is 11,00
